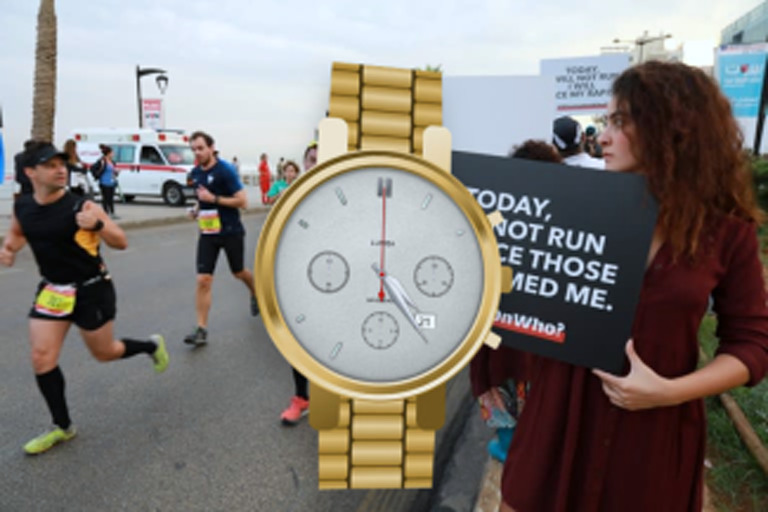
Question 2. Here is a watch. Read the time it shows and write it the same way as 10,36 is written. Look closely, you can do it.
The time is 4,24
